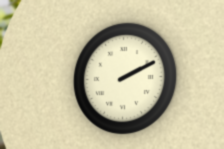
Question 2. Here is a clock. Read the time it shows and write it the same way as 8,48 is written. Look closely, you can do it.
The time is 2,11
